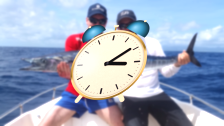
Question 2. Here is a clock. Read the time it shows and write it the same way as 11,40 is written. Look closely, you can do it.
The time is 3,09
